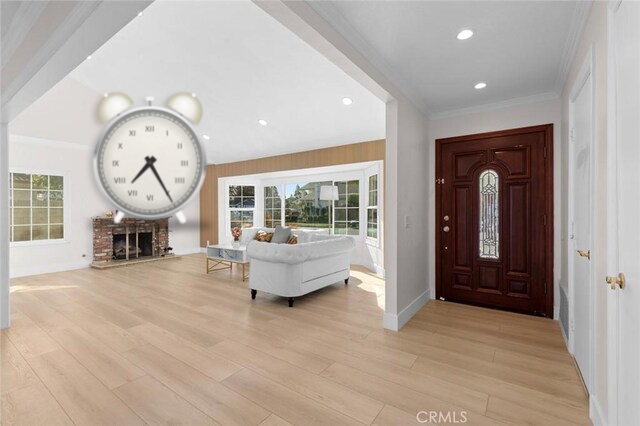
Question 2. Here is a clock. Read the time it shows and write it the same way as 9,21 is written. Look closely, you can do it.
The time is 7,25
